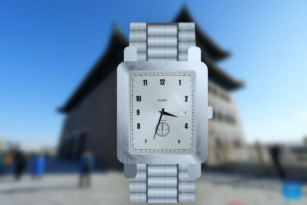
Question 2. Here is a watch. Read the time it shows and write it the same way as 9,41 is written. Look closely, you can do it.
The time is 3,33
